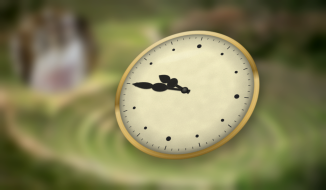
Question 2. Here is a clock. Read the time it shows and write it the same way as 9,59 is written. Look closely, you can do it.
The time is 9,45
